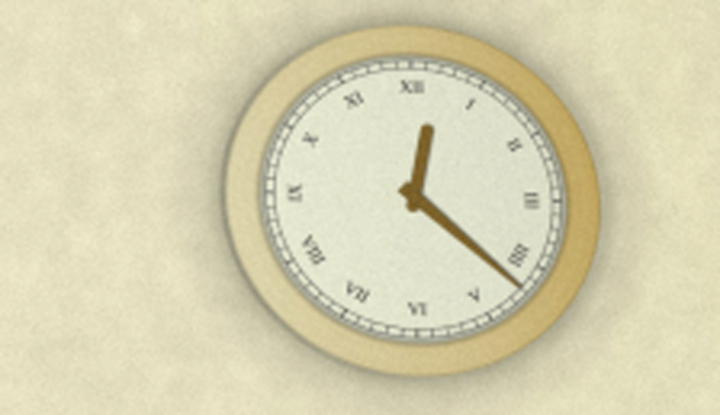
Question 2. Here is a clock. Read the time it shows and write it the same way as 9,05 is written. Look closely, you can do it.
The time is 12,22
